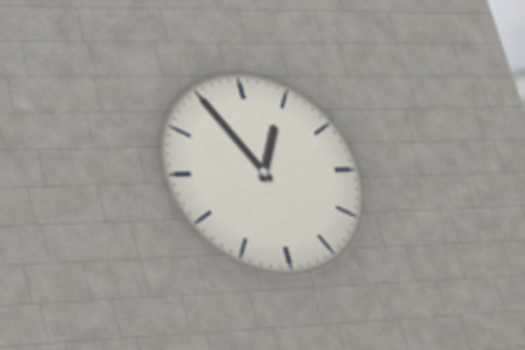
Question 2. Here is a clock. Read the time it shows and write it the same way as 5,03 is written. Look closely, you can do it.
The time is 12,55
